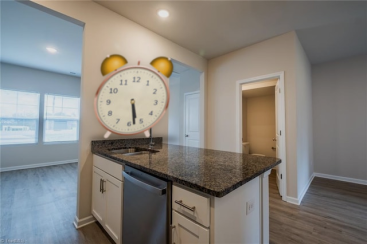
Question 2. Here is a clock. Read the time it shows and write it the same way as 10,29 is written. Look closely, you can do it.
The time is 5,28
